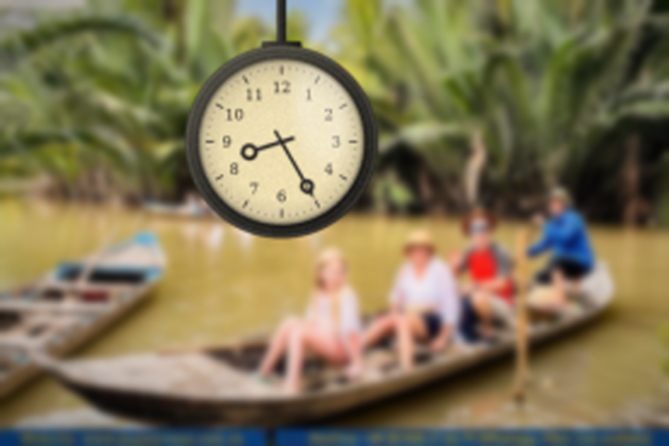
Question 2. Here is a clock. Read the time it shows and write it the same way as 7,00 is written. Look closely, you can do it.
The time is 8,25
